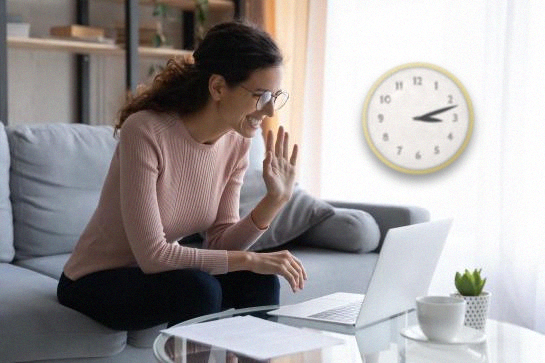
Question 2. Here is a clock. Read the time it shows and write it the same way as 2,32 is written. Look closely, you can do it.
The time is 3,12
